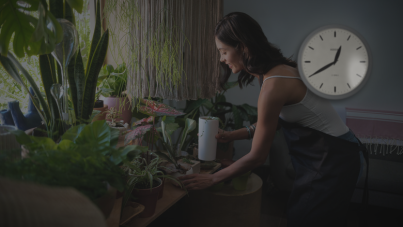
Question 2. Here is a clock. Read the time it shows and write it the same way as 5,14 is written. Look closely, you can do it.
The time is 12,40
